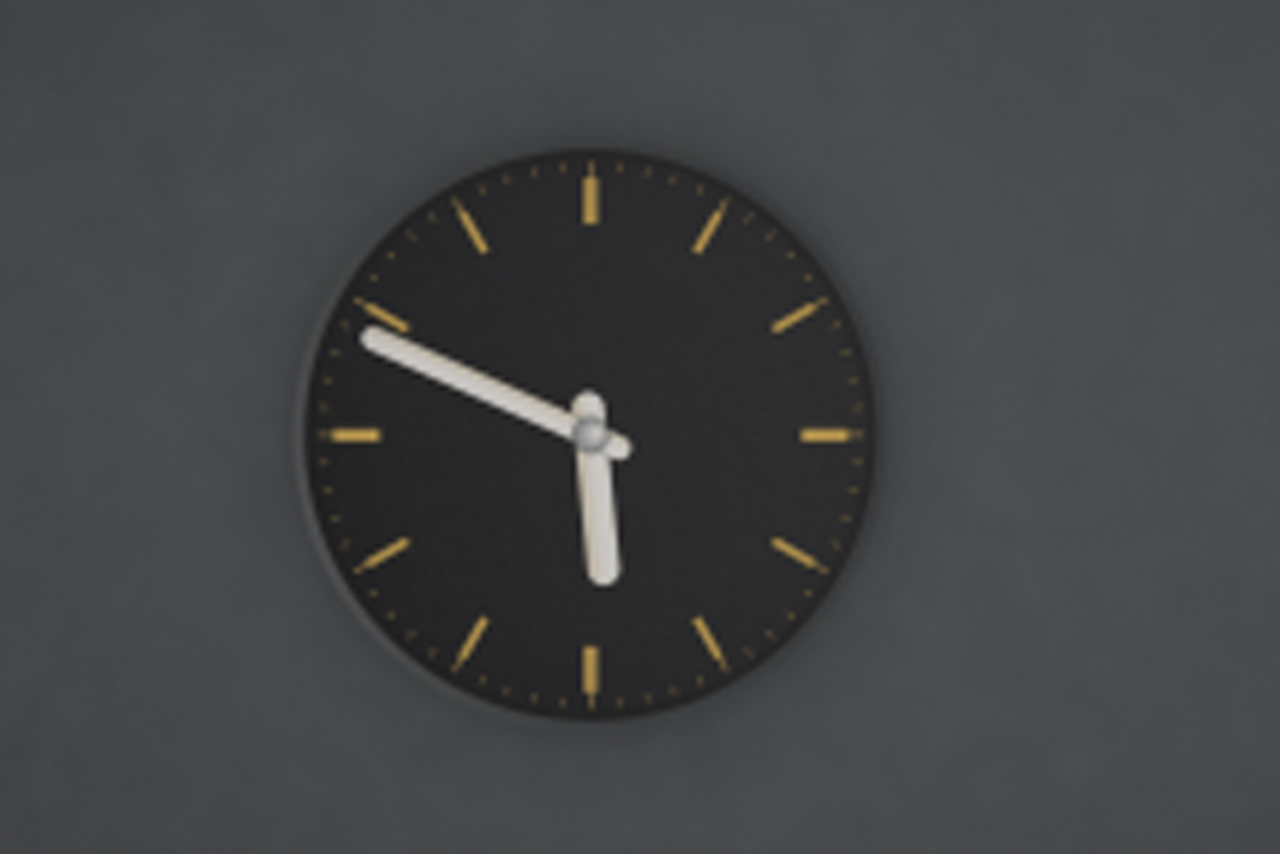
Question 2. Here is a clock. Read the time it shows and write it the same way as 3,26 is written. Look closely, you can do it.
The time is 5,49
